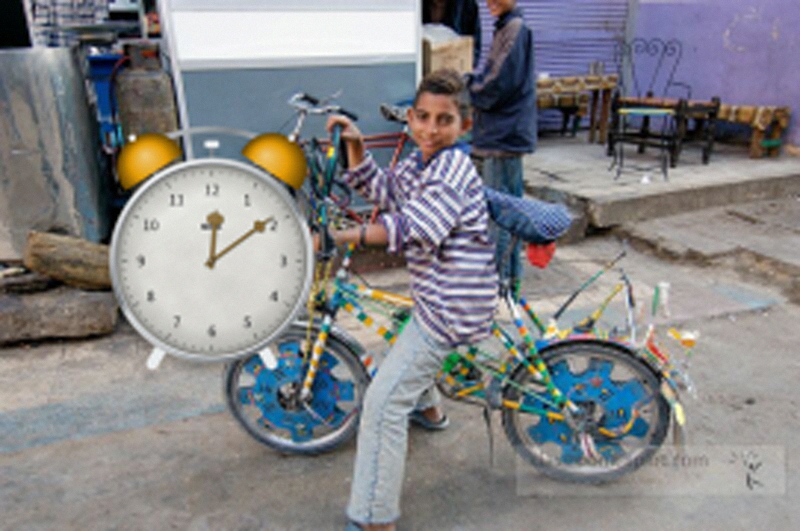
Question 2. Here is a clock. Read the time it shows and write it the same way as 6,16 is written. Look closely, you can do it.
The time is 12,09
